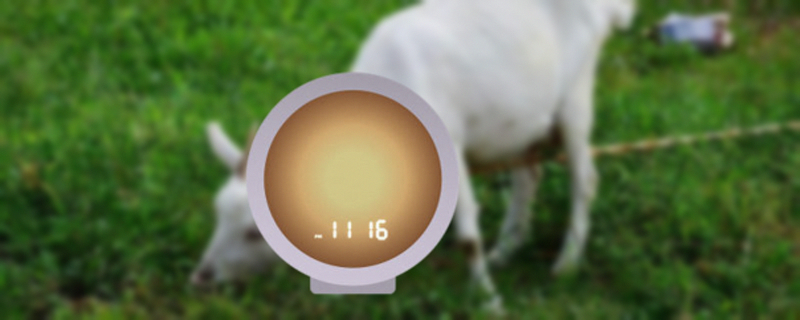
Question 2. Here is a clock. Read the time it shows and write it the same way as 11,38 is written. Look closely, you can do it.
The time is 11,16
